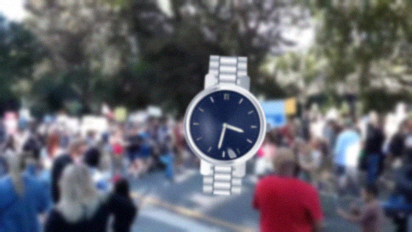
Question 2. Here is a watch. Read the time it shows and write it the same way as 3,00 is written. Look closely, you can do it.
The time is 3,32
